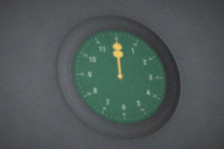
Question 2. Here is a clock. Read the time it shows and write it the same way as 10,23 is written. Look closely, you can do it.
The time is 12,00
